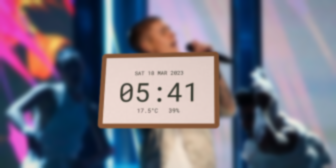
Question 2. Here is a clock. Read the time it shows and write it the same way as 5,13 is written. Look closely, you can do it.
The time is 5,41
